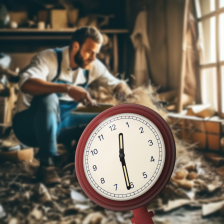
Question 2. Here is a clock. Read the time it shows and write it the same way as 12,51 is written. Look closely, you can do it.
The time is 12,31
